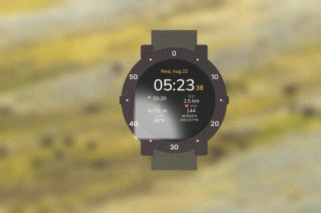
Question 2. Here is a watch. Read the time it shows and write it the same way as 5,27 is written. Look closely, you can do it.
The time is 5,23
